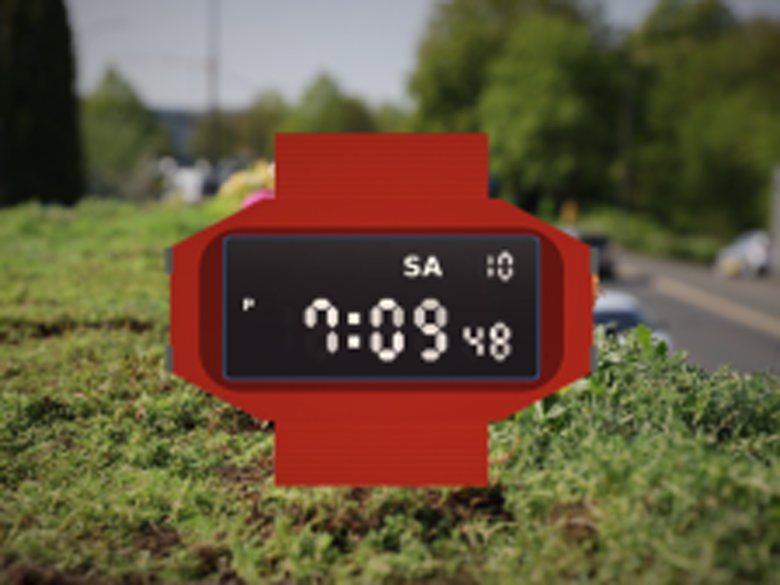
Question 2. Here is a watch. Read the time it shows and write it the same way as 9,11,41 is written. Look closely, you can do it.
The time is 7,09,48
